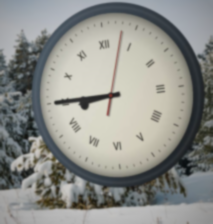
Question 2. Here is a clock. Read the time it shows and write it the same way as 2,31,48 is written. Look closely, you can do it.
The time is 8,45,03
